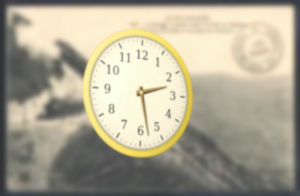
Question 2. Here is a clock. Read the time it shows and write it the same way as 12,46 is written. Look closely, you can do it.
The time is 2,28
